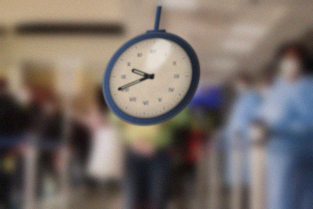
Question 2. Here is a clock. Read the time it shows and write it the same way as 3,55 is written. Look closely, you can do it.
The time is 9,41
